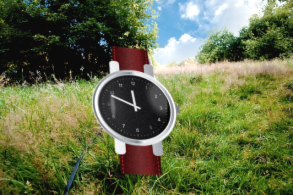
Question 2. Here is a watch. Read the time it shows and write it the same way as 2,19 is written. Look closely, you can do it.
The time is 11,49
